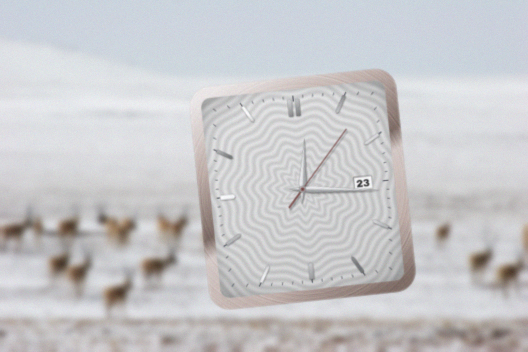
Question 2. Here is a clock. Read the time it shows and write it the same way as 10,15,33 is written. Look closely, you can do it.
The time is 12,16,07
